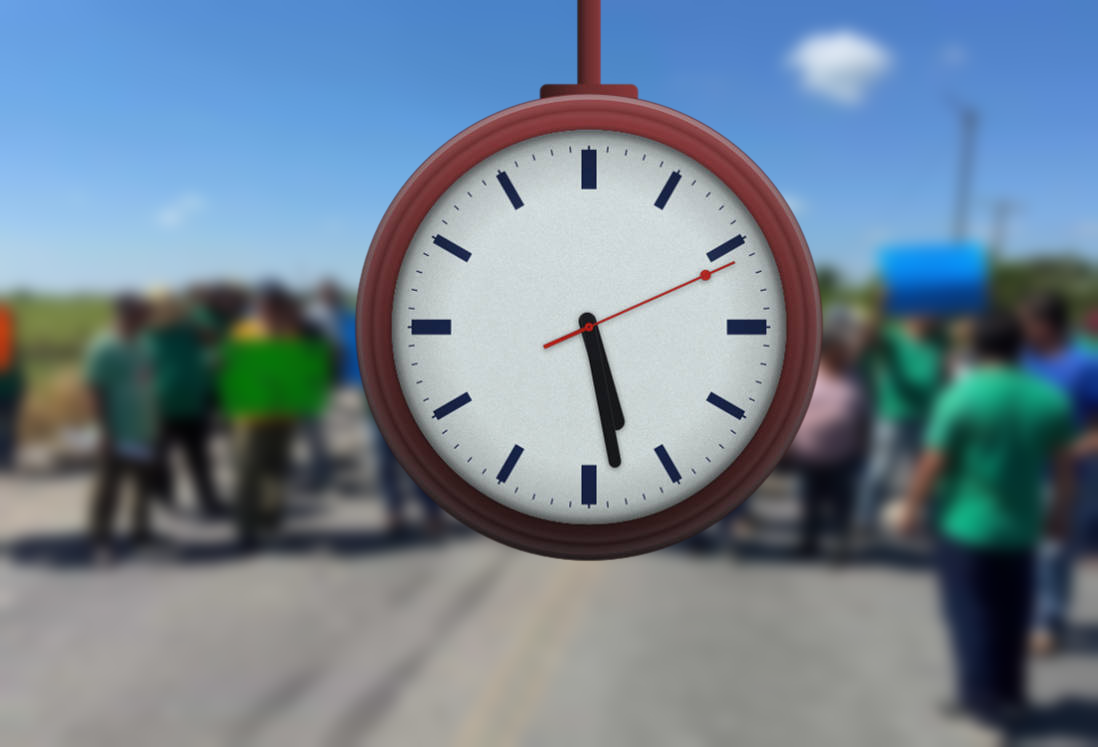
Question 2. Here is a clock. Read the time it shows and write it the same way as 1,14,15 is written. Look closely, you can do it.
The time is 5,28,11
